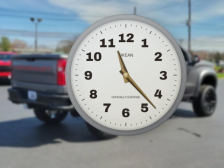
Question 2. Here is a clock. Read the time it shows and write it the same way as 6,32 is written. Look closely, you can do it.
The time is 11,23
